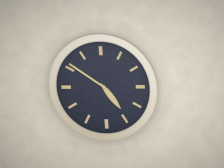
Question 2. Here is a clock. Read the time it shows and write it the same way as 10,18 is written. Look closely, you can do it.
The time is 4,51
